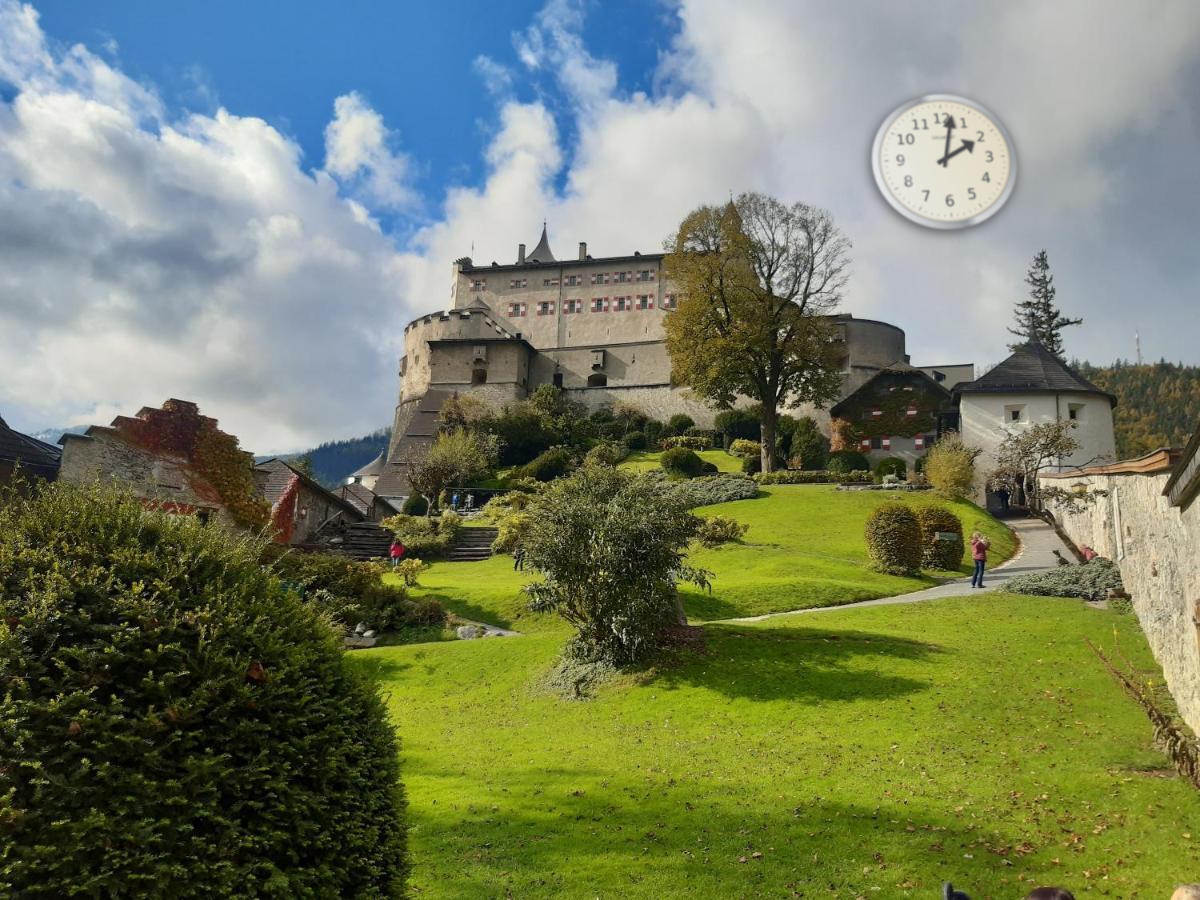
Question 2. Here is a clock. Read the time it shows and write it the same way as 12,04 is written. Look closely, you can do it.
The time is 2,02
